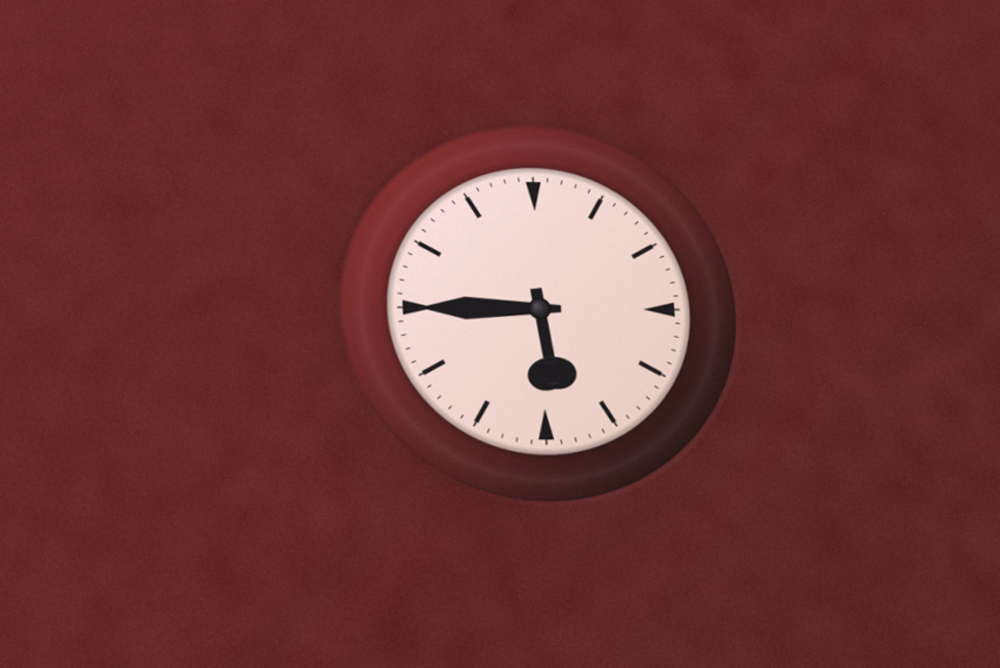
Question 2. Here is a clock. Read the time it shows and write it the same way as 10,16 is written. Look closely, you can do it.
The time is 5,45
